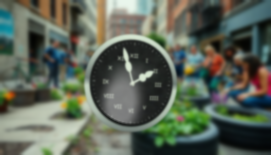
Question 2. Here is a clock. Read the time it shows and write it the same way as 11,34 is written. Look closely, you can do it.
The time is 1,57
